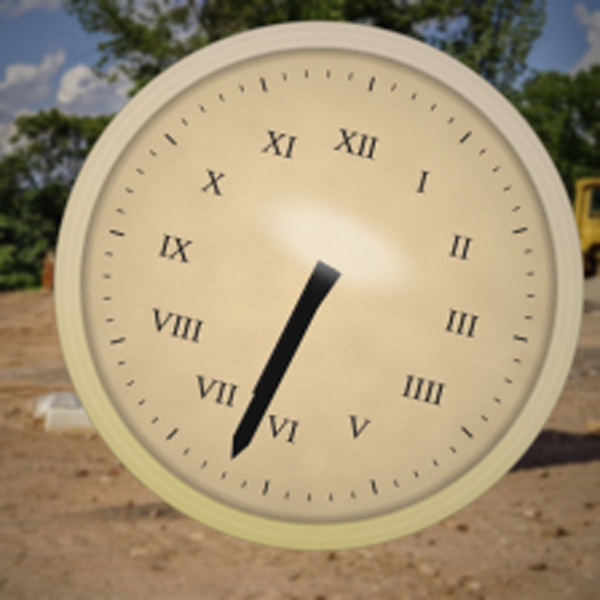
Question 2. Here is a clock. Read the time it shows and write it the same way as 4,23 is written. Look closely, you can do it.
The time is 6,32
